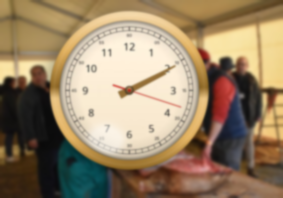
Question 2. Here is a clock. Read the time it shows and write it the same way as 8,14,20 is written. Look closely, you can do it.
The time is 2,10,18
